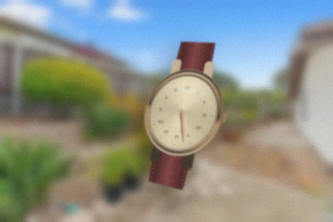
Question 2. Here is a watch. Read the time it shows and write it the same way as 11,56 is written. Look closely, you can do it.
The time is 5,27
